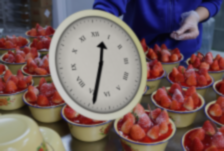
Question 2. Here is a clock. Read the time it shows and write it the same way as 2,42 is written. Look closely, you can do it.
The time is 12,34
